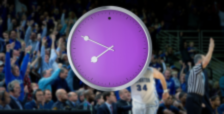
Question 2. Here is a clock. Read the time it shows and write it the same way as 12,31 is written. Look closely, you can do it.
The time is 7,49
